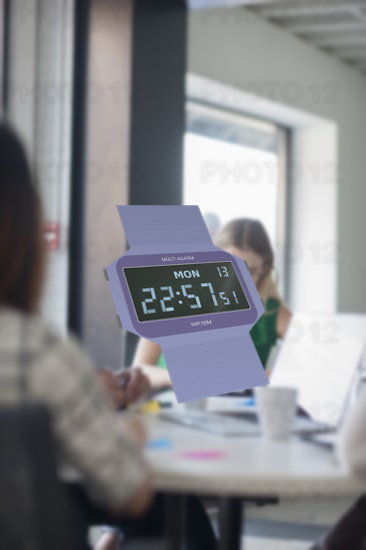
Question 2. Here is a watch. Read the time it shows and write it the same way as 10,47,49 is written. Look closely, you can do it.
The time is 22,57,51
